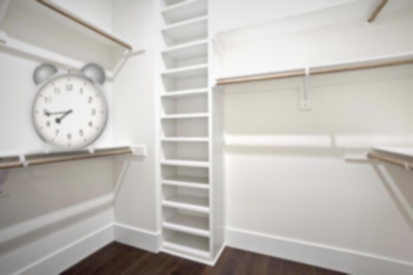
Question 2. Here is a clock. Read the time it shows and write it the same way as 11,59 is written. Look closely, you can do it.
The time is 7,44
